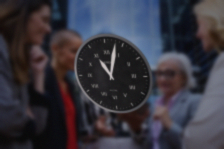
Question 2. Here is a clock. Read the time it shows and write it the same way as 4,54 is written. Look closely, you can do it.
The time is 11,03
